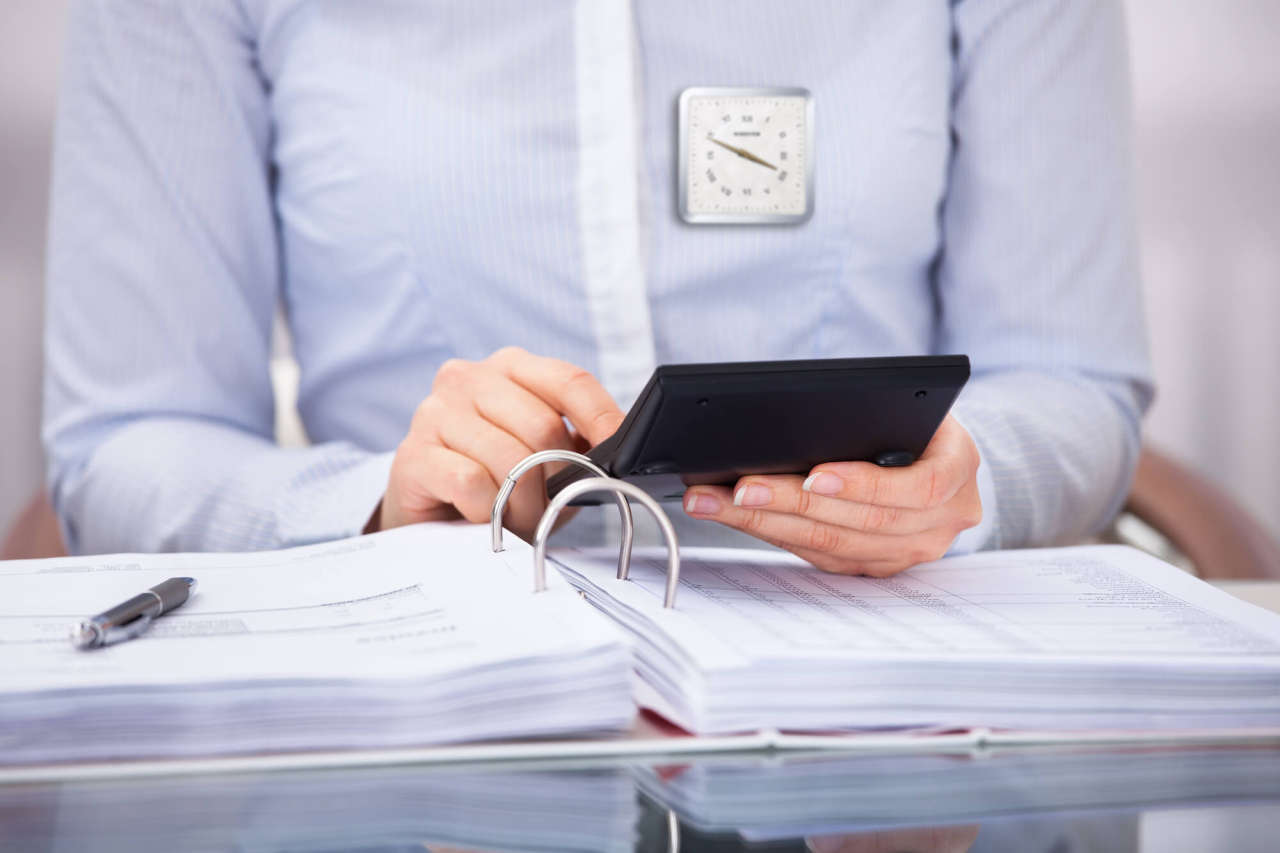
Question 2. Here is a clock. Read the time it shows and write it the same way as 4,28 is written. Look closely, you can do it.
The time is 3,49
